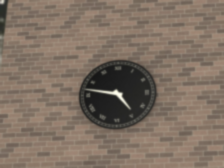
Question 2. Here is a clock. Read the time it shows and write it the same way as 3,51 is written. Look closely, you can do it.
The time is 4,47
